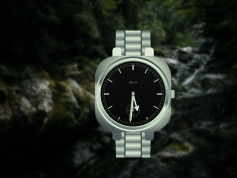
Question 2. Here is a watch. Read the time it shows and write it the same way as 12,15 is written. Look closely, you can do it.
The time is 5,31
